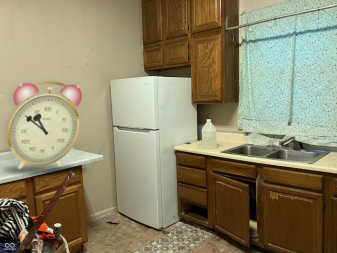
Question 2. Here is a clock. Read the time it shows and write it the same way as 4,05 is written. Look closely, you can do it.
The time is 10,51
